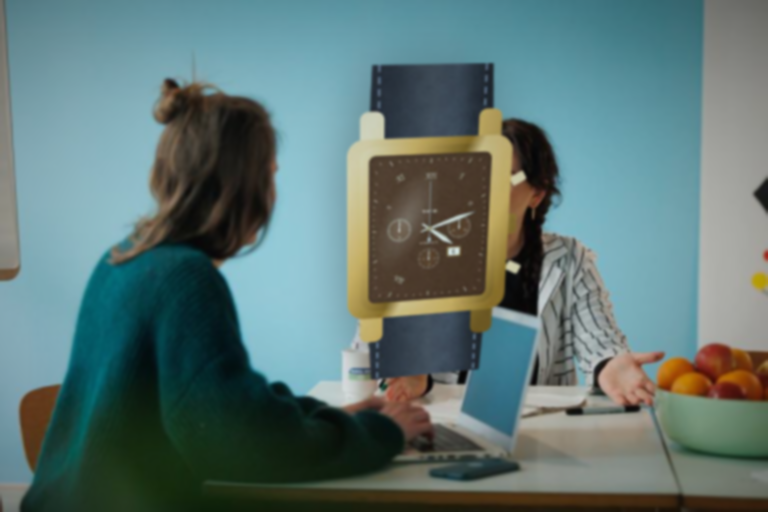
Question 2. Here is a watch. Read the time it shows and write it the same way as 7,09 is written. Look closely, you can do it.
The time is 4,12
